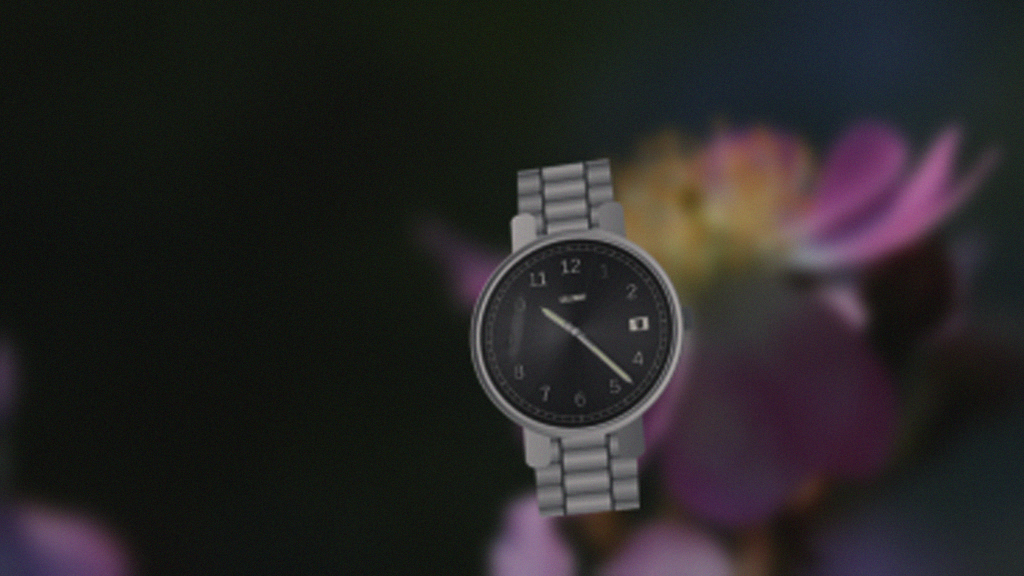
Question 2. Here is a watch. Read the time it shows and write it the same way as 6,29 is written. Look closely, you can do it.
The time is 10,23
